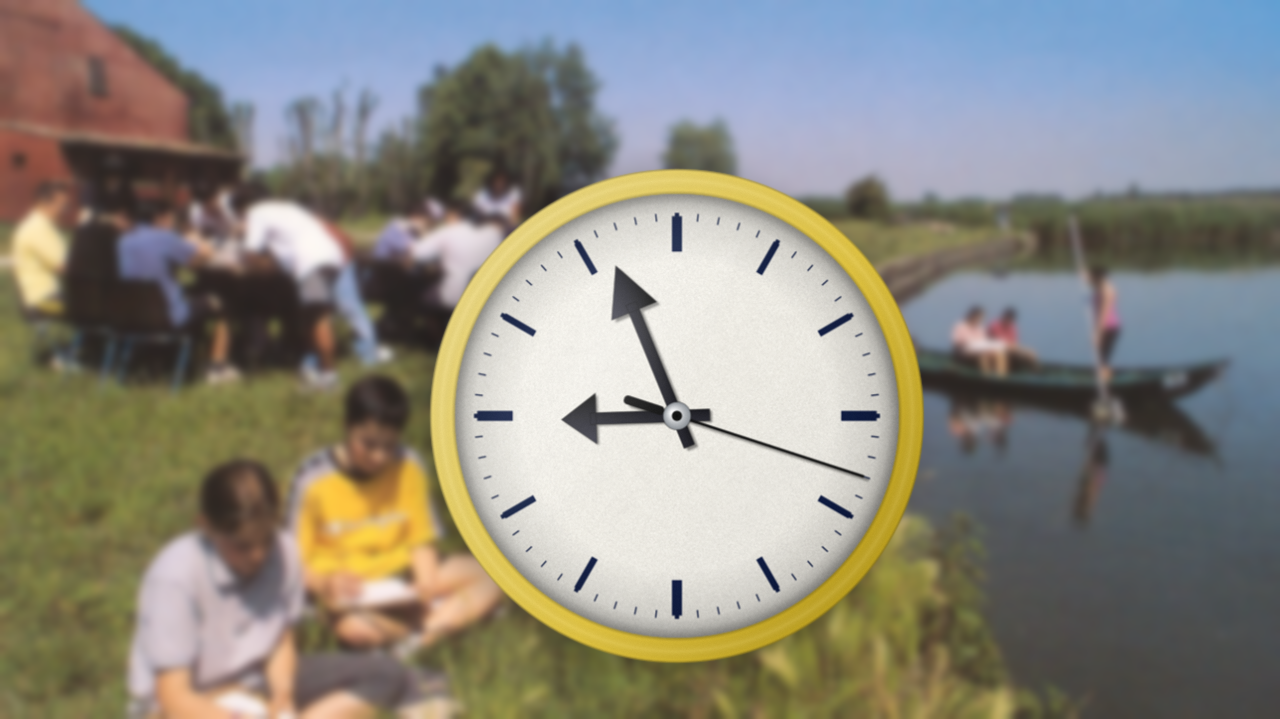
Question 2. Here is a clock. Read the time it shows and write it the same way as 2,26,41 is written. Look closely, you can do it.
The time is 8,56,18
